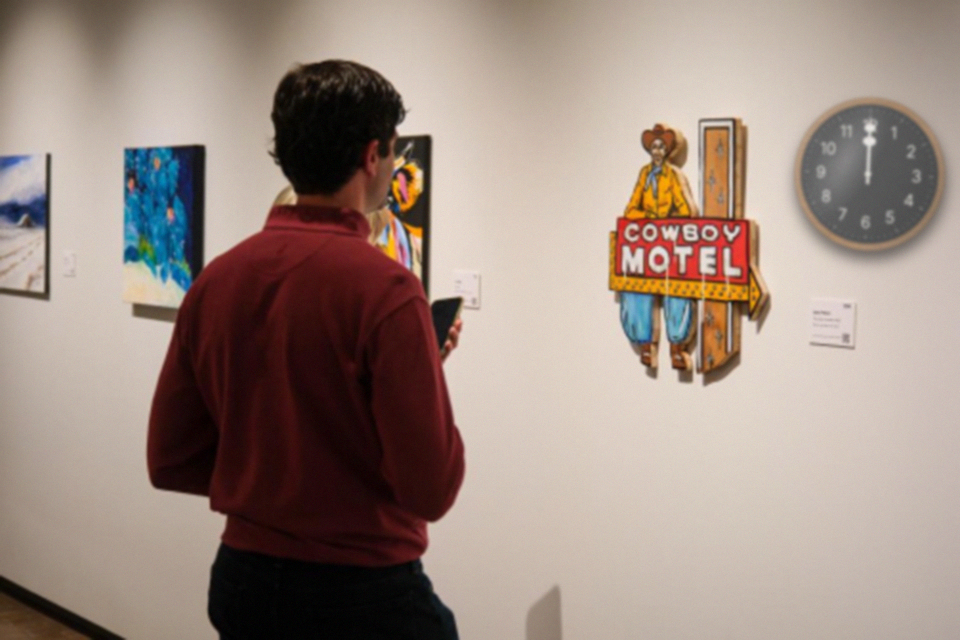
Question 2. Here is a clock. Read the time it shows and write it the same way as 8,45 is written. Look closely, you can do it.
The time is 12,00
